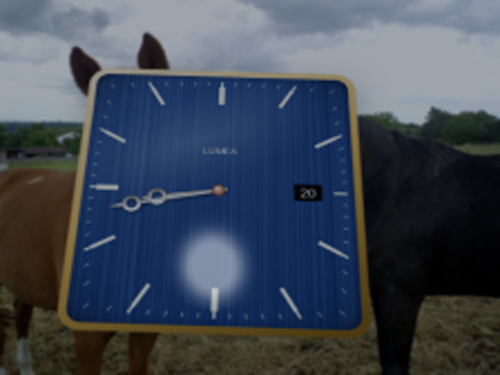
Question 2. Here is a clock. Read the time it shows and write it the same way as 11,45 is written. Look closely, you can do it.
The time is 8,43
